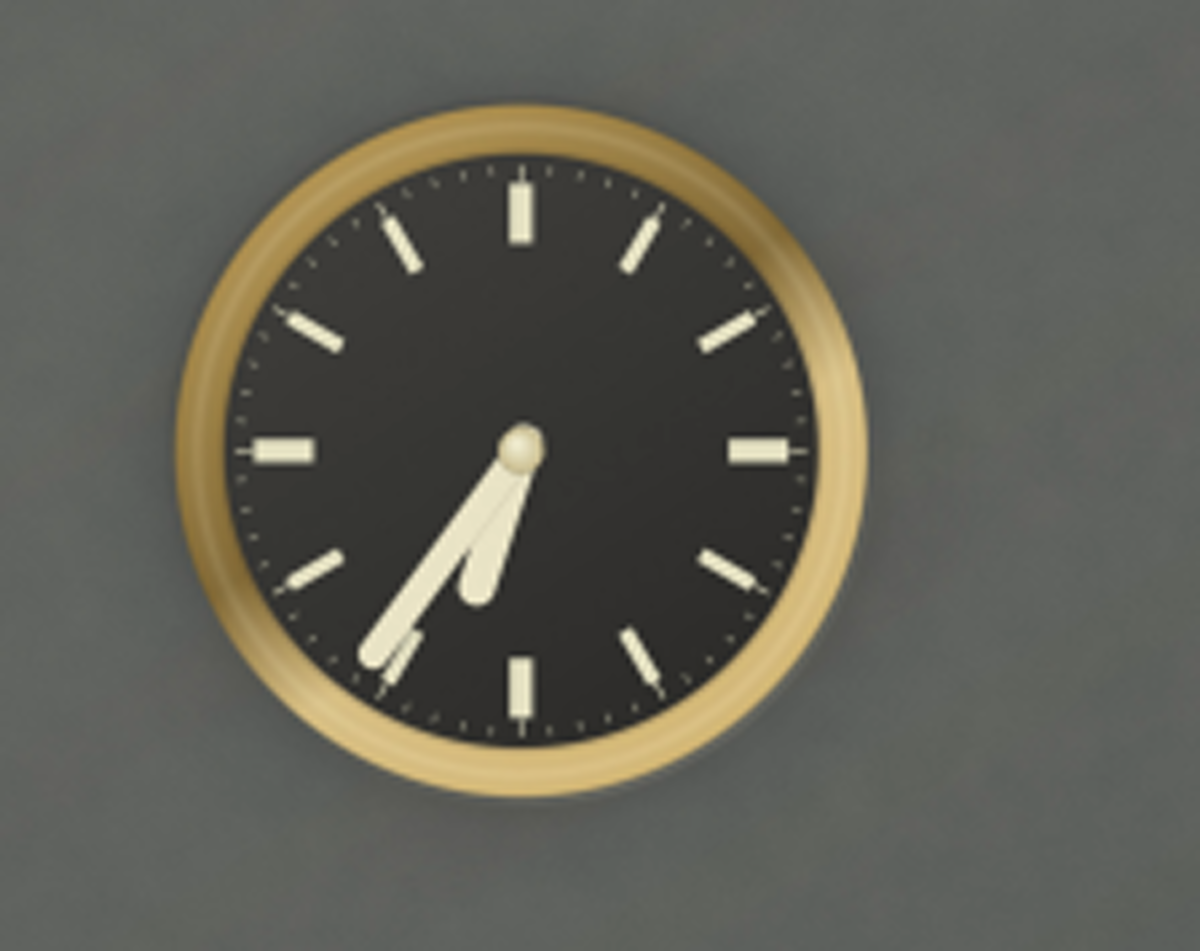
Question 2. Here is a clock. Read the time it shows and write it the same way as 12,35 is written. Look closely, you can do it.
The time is 6,36
